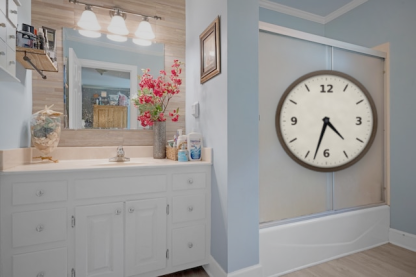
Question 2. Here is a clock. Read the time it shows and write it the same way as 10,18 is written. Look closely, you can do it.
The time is 4,33
